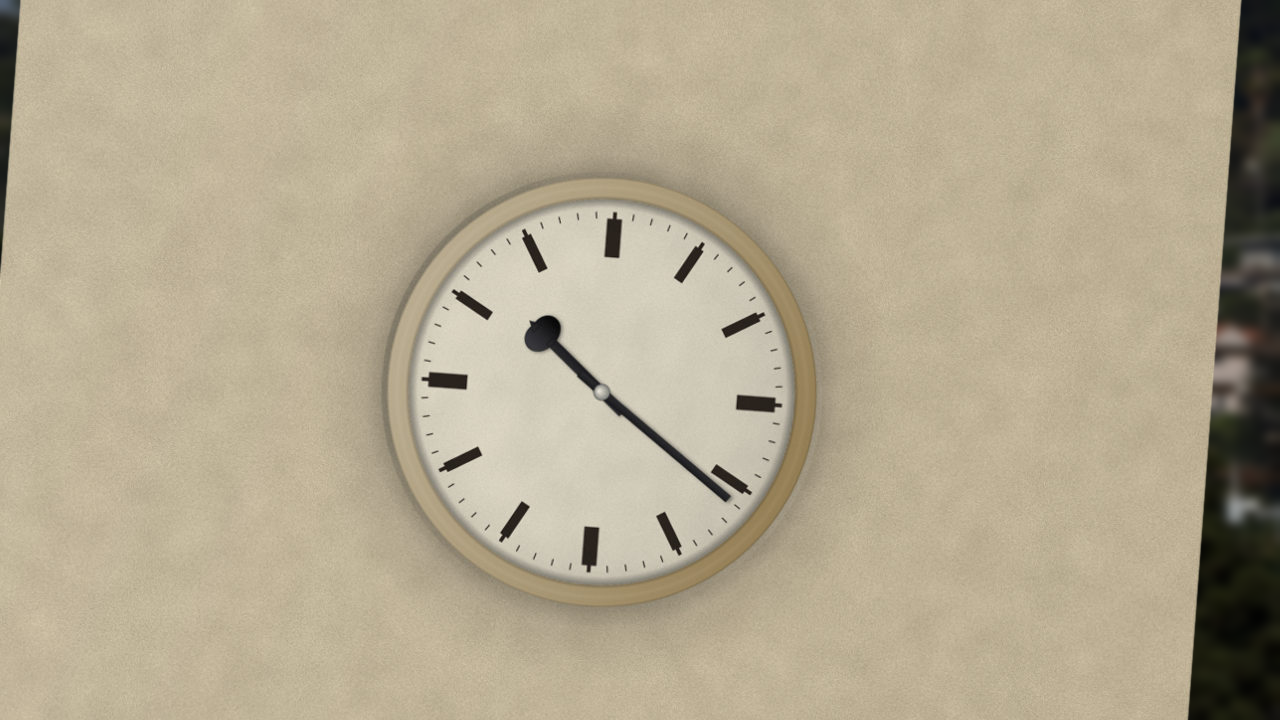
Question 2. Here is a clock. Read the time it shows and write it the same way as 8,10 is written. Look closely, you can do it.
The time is 10,21
